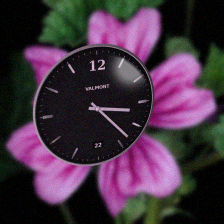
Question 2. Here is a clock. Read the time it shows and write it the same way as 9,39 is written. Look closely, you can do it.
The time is 3,23
